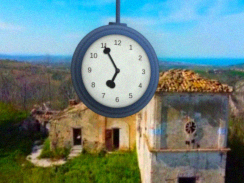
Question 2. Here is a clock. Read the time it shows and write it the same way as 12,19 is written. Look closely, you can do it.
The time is 6,55
